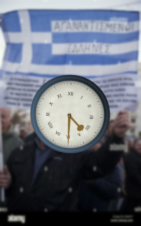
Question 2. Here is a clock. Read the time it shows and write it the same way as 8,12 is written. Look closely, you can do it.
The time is 4,30
